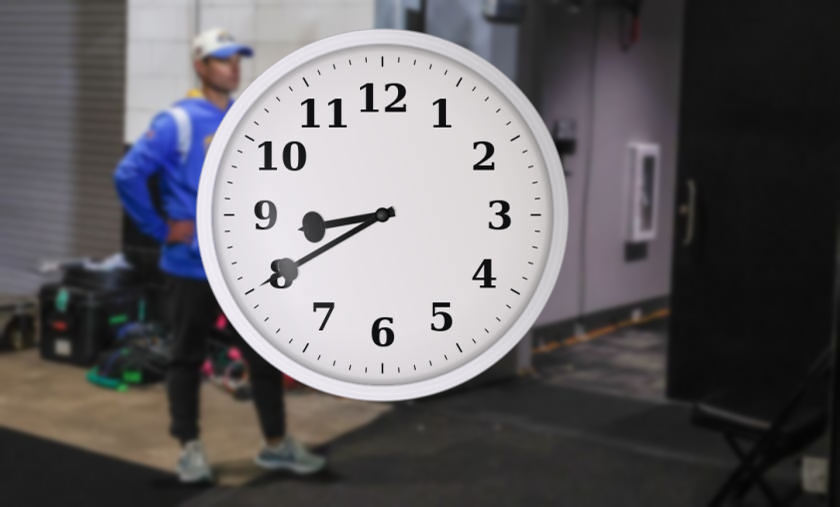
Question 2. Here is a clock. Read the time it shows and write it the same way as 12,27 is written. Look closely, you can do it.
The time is 8,40
